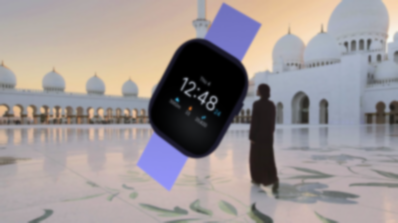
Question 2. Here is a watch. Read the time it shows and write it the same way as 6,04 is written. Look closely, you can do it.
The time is 12,48
